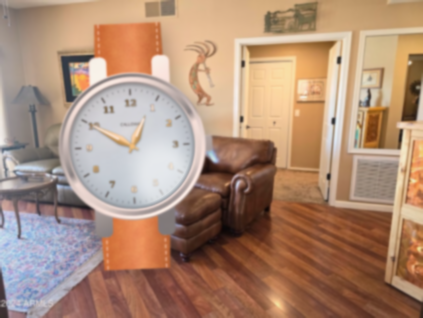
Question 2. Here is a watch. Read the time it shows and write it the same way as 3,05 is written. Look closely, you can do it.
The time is 12,50
